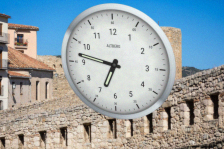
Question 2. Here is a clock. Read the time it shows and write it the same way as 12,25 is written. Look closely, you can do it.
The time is 6,47
